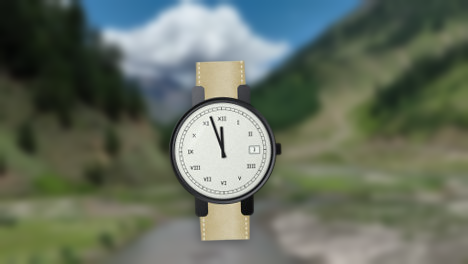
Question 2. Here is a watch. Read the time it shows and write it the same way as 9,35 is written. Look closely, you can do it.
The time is 11,57
